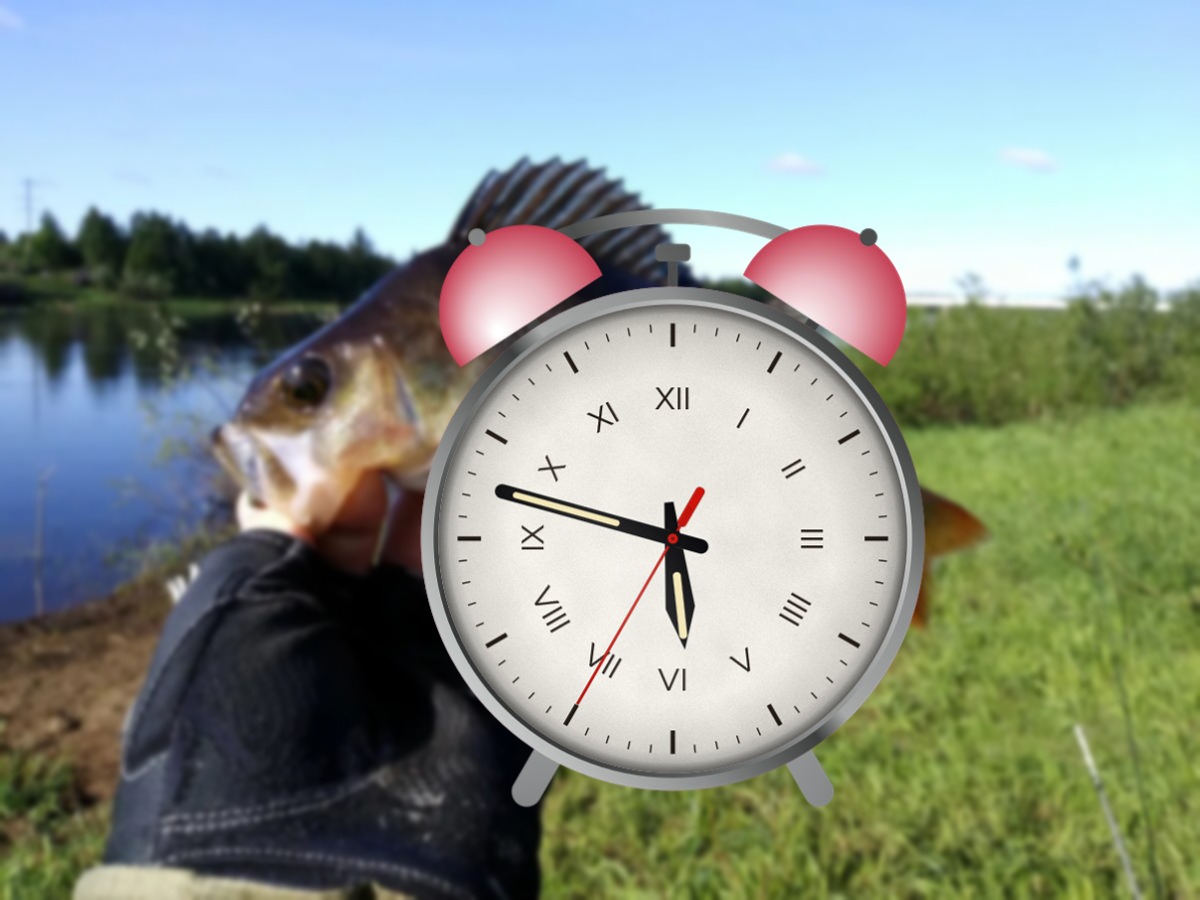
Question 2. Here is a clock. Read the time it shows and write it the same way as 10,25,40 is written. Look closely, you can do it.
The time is 5,47,35
